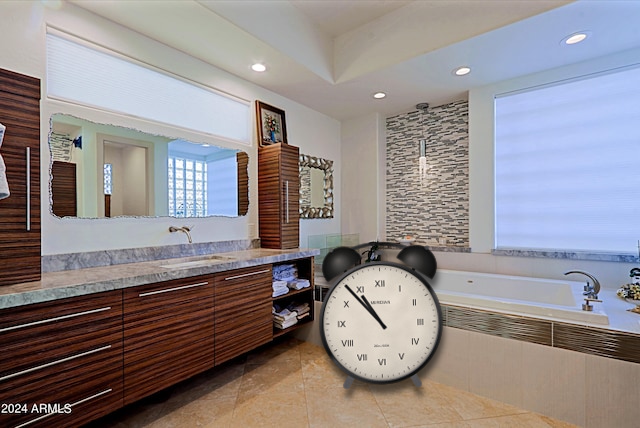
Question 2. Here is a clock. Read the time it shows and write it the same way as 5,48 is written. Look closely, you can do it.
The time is 10,53
